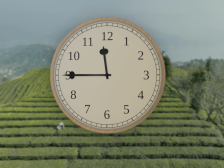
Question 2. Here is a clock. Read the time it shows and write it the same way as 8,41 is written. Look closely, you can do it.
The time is 11,45
